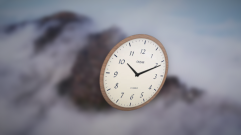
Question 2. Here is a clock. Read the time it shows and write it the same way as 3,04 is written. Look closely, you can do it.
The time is 10,11
